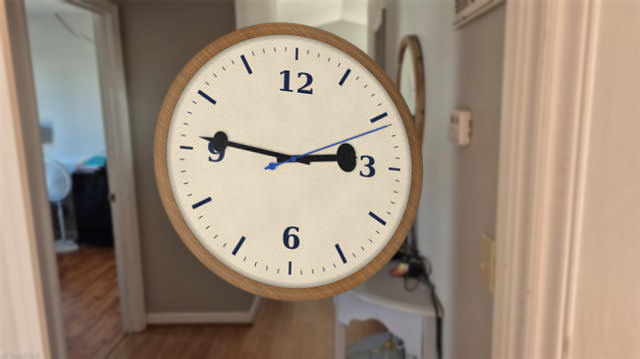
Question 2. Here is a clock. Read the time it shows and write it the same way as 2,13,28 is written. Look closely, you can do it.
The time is 2,46,11
